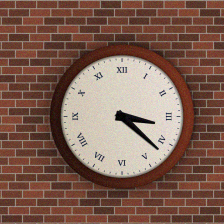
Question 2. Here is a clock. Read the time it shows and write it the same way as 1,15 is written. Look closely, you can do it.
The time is 3,22
